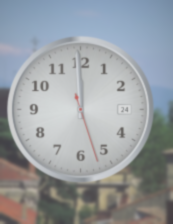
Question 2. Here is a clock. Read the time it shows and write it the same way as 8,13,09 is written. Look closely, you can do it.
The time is 11,59,27
